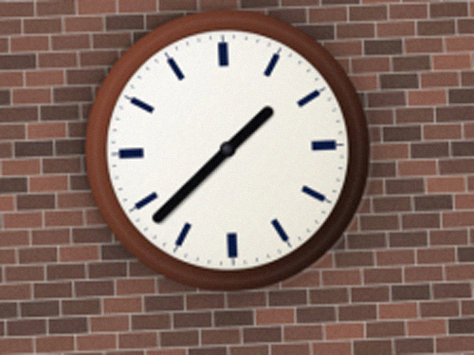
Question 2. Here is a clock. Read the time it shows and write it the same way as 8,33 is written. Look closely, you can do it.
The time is 1,38
